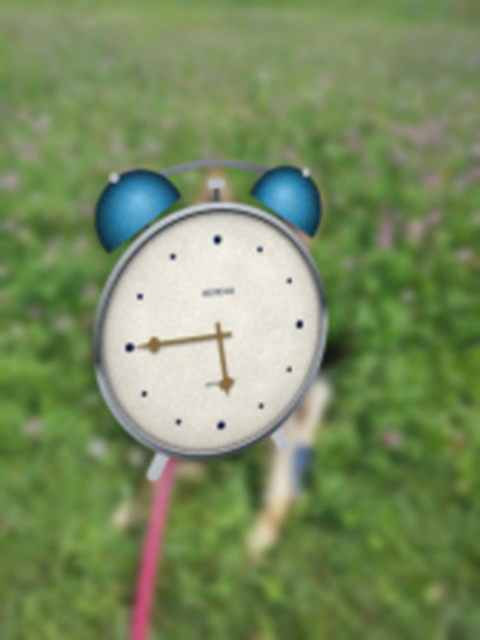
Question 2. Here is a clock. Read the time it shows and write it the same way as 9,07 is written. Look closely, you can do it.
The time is 5,45
